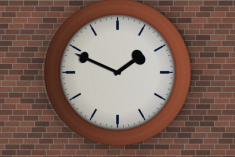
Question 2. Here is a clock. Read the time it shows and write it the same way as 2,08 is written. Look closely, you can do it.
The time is 1,49
